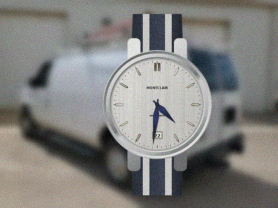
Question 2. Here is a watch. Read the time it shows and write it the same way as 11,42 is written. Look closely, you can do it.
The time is 4,31
